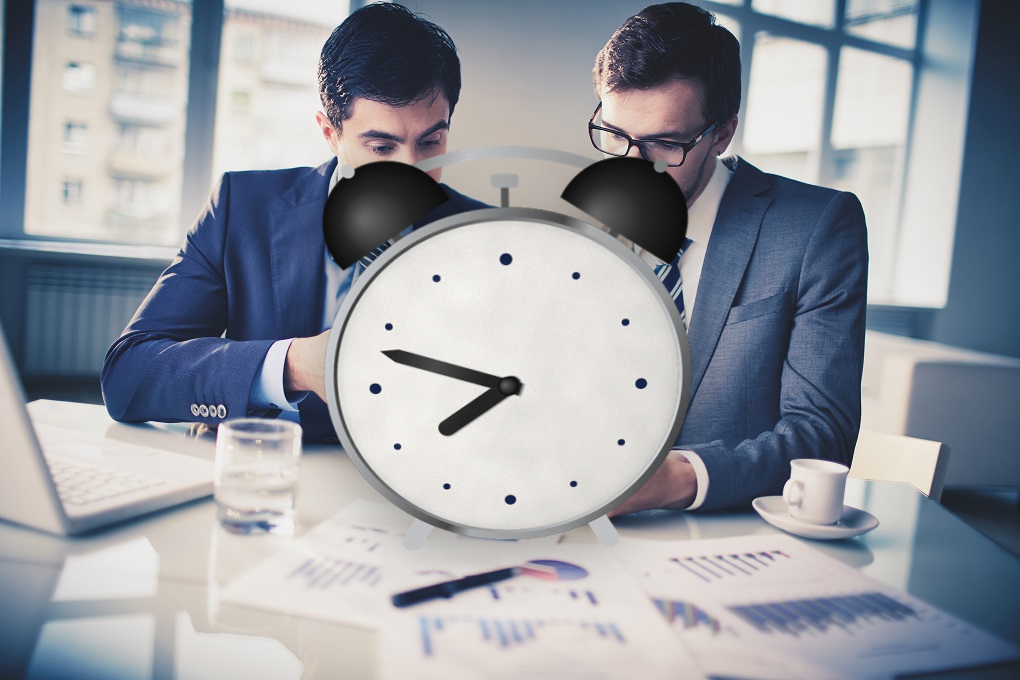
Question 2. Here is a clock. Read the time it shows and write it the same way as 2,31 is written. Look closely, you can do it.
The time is 7,48
